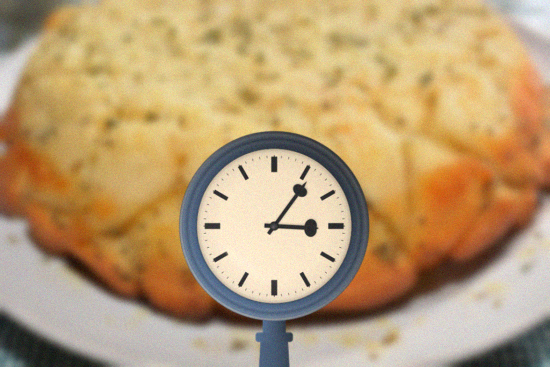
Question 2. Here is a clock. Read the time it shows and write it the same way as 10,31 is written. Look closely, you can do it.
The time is 3,06
